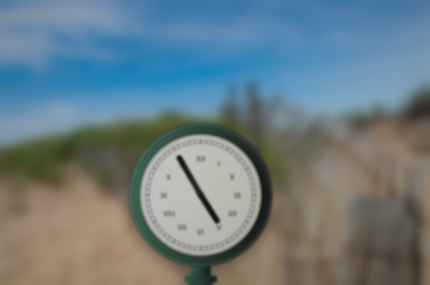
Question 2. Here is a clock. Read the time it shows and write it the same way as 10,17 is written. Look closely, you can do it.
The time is 4,55
